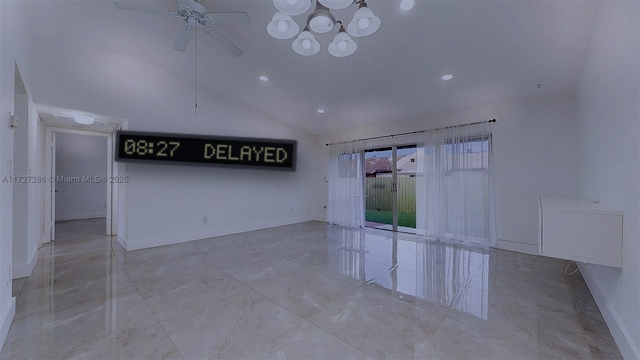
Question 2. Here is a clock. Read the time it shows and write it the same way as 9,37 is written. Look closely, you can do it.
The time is 8,27
